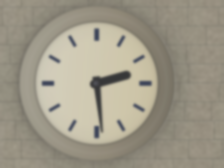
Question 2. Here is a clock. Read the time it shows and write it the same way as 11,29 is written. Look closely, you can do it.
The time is 2,29
